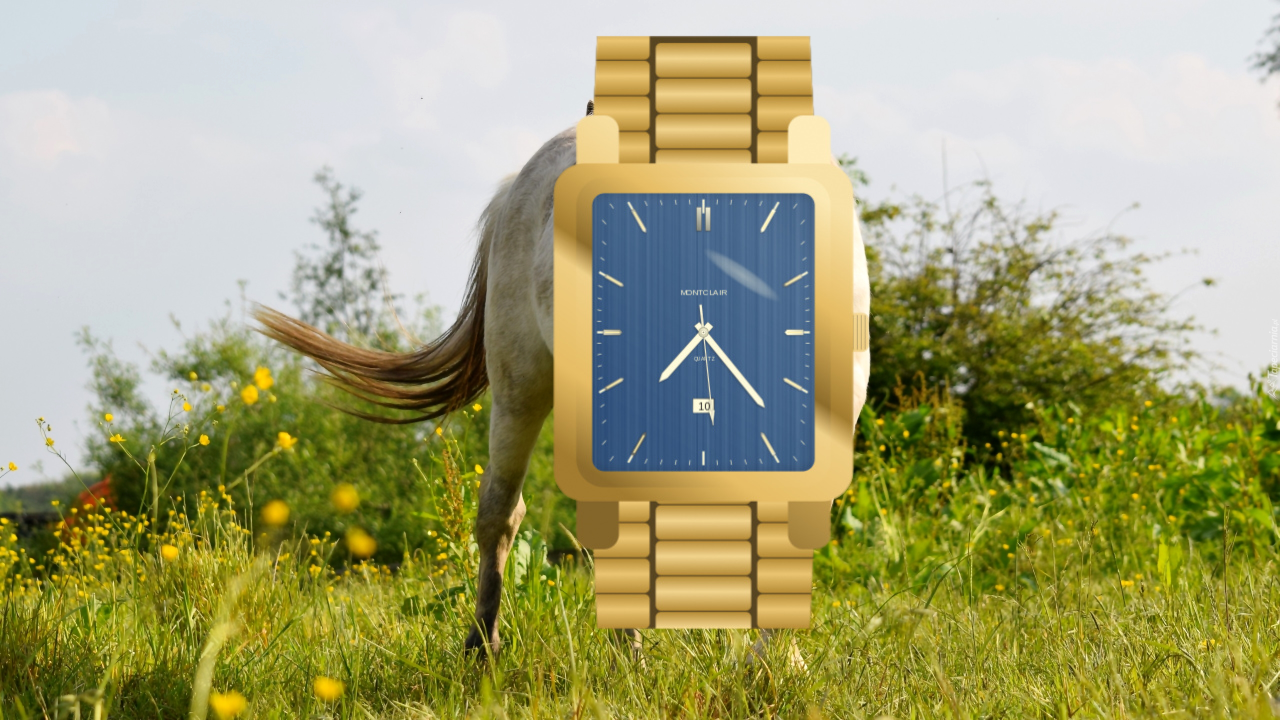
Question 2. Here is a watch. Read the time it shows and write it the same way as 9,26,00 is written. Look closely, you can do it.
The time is 7,23,29
